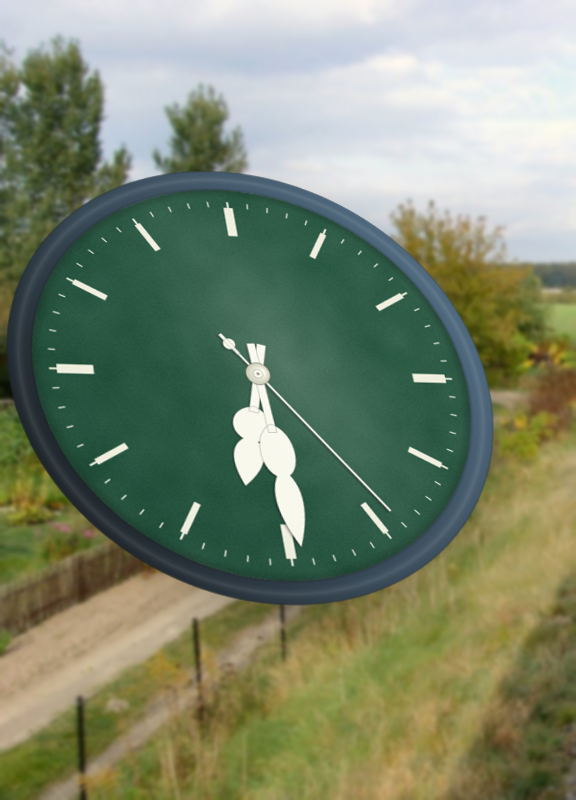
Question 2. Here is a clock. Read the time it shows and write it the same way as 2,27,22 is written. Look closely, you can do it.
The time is 6,29,24
